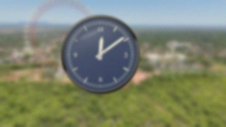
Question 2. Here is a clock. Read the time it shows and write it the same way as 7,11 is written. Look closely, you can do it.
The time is 12,09
